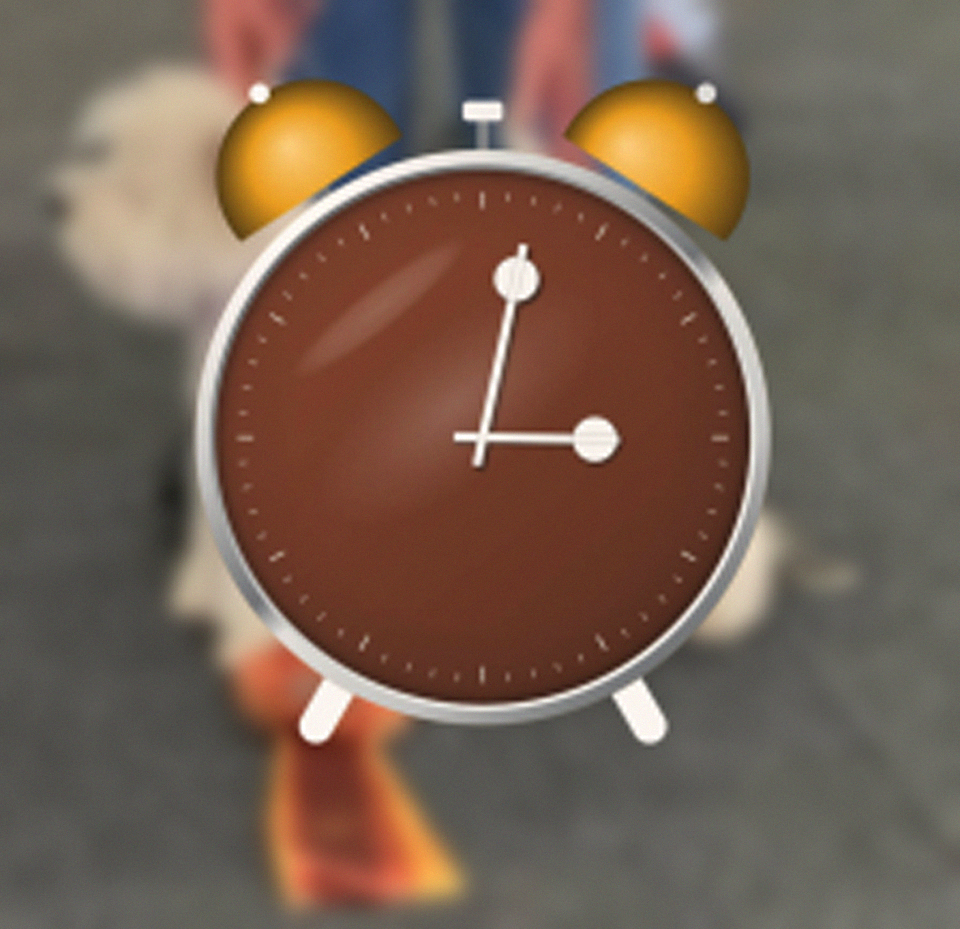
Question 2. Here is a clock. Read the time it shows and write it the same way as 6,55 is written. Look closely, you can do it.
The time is 3,02
